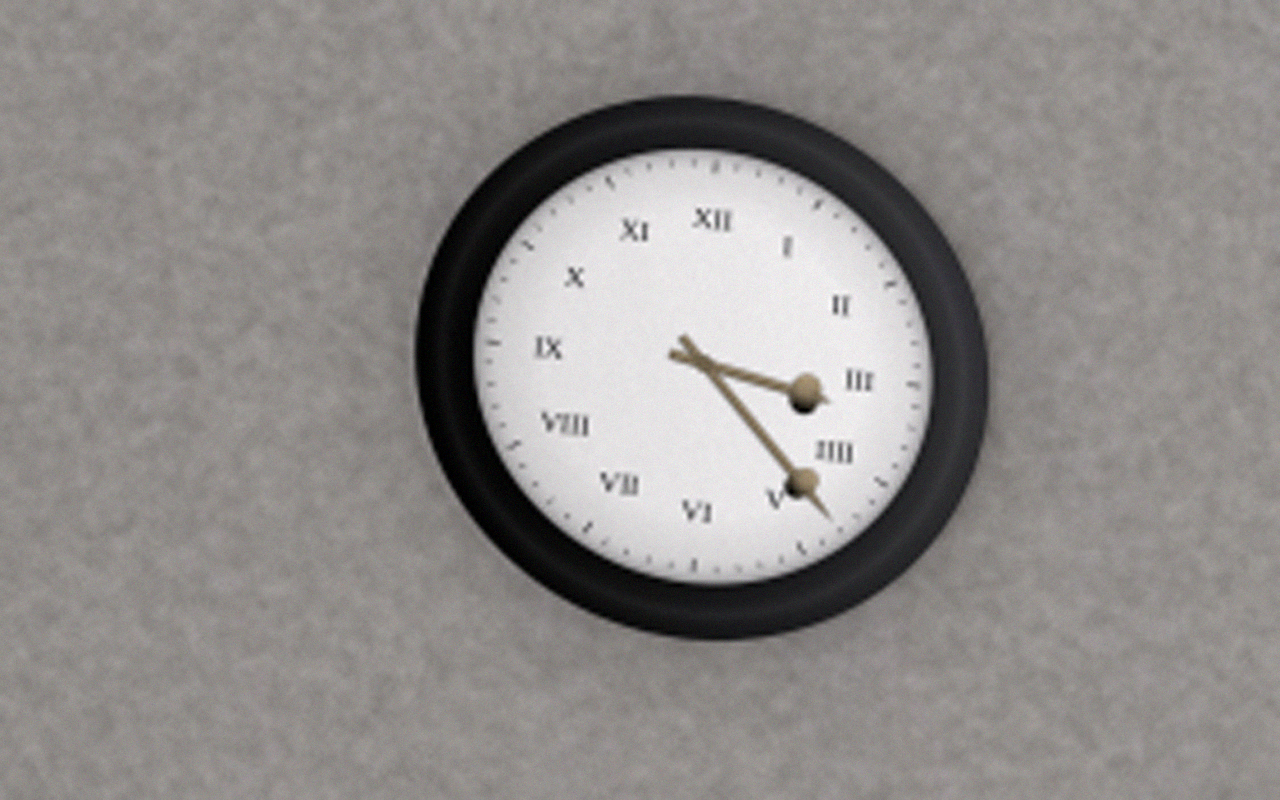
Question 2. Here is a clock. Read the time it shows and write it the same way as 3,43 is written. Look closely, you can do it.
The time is 3,23
